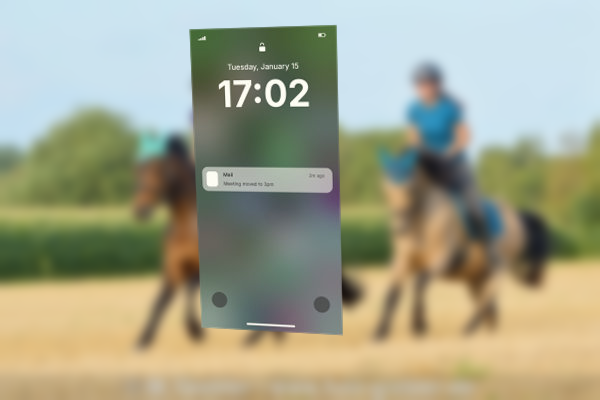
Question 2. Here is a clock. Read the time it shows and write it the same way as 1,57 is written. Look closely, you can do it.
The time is 17,02
